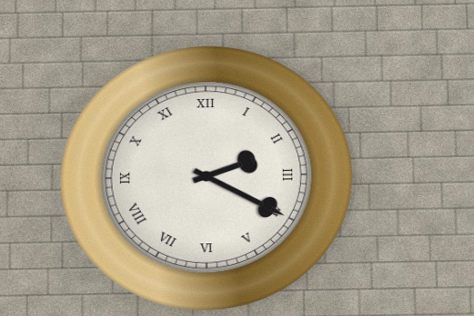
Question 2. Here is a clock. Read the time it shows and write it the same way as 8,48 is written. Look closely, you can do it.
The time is 2,20
